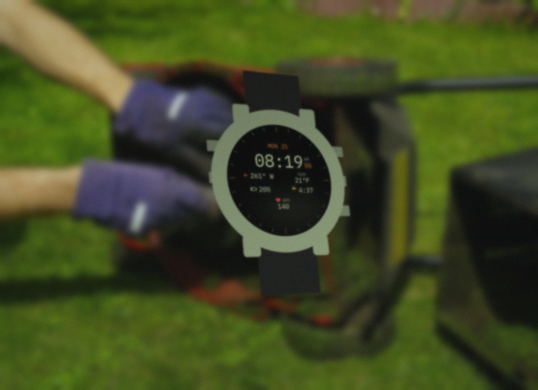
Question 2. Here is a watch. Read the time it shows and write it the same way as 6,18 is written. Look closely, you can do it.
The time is 8,19
